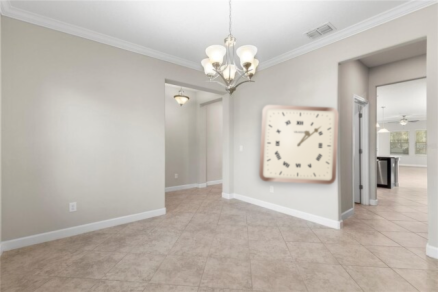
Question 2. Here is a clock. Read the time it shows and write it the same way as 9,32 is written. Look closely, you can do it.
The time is 1,08
